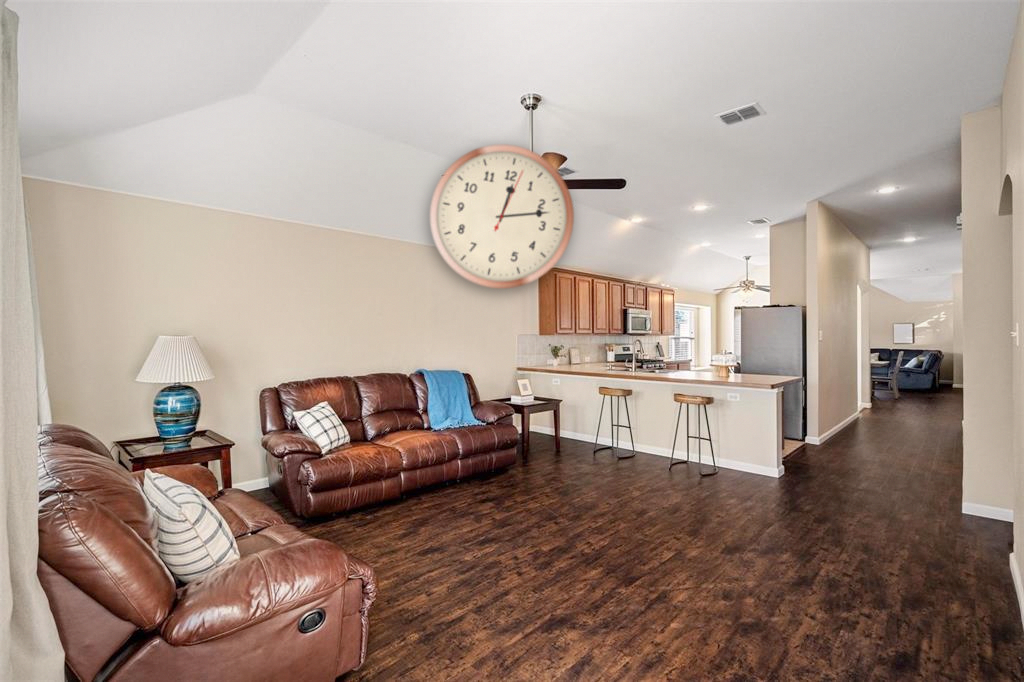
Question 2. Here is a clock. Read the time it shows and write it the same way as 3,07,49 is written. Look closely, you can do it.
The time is 12,12,02
